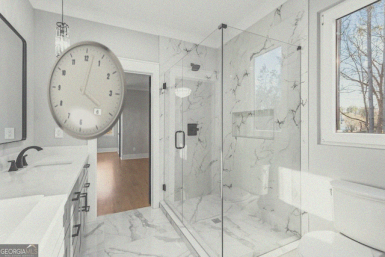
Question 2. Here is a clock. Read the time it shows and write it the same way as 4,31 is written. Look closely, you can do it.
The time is 4,02
